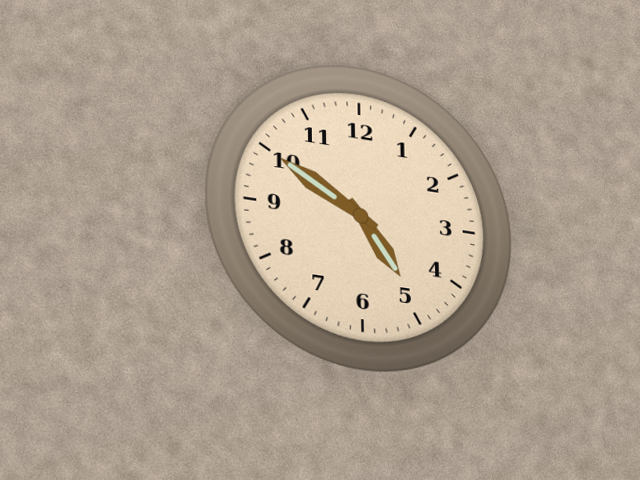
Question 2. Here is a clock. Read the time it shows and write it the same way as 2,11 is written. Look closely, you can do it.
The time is 4,50
